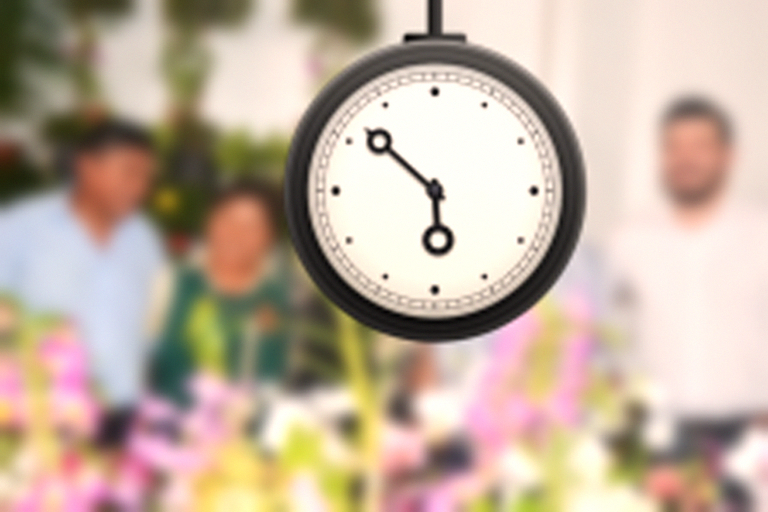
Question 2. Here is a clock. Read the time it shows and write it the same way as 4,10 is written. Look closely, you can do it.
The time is 5,52
